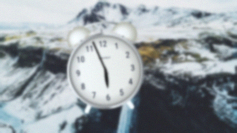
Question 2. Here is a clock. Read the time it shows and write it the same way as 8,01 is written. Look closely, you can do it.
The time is 5,57
